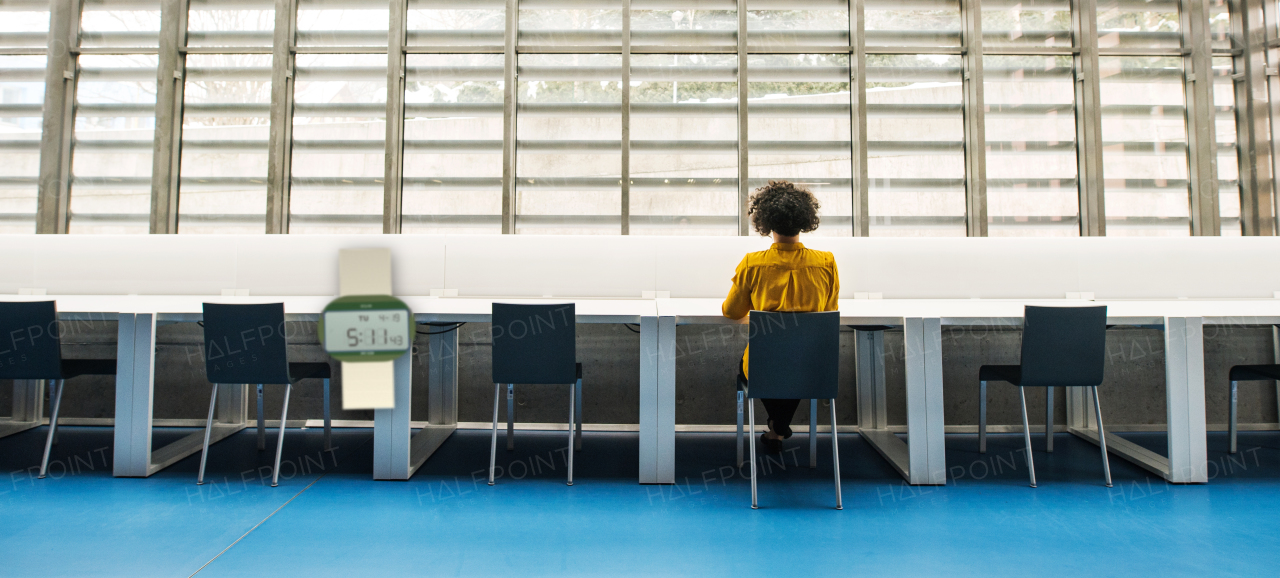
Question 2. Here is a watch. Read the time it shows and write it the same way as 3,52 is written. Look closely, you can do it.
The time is 5,11
